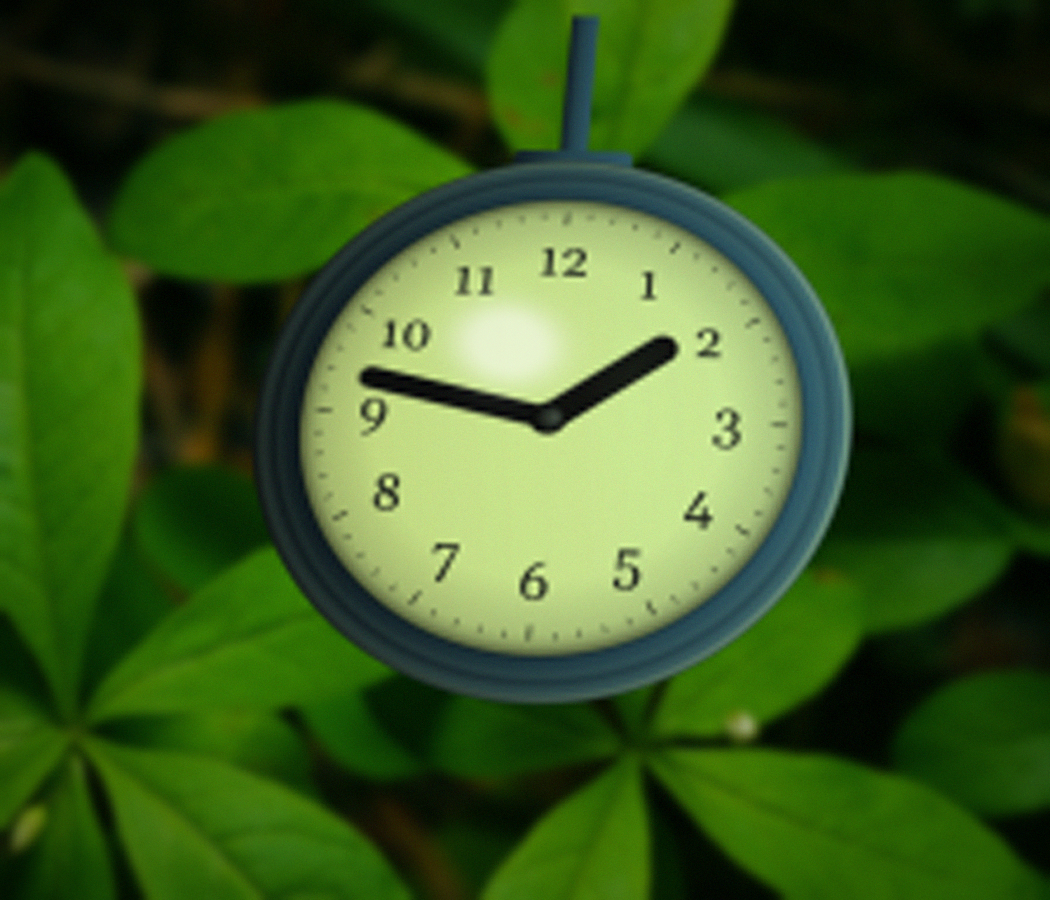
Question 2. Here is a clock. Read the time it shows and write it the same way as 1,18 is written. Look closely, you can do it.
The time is 1,47
